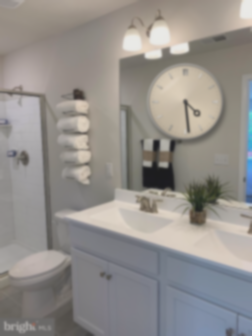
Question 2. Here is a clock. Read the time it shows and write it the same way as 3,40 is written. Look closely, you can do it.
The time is 4,29
